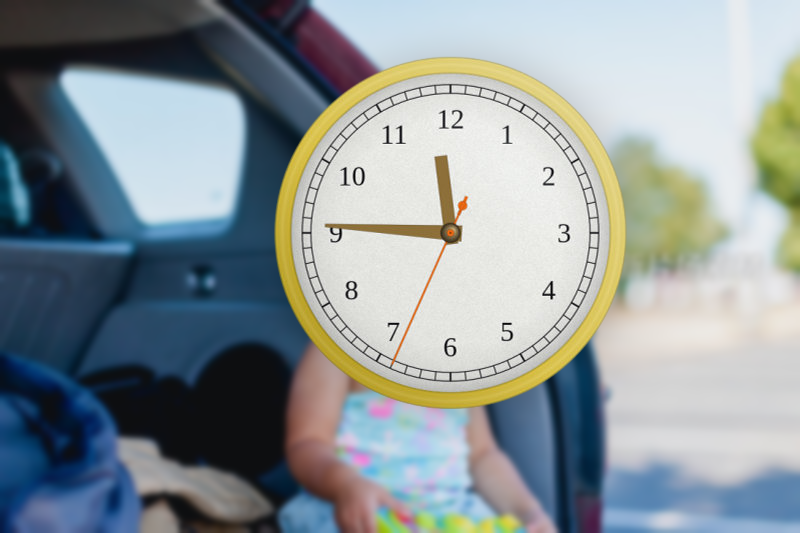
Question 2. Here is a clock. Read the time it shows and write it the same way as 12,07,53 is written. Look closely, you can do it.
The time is 11,45,34
